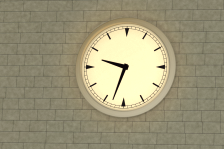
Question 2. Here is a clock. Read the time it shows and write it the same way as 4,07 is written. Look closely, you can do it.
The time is 9,33
